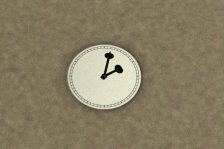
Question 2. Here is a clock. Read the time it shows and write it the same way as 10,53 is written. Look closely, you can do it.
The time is 2,02
